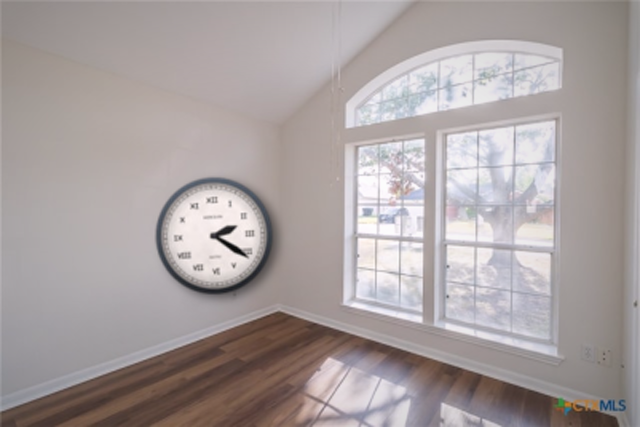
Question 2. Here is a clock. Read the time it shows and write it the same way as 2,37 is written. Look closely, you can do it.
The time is 2,21
